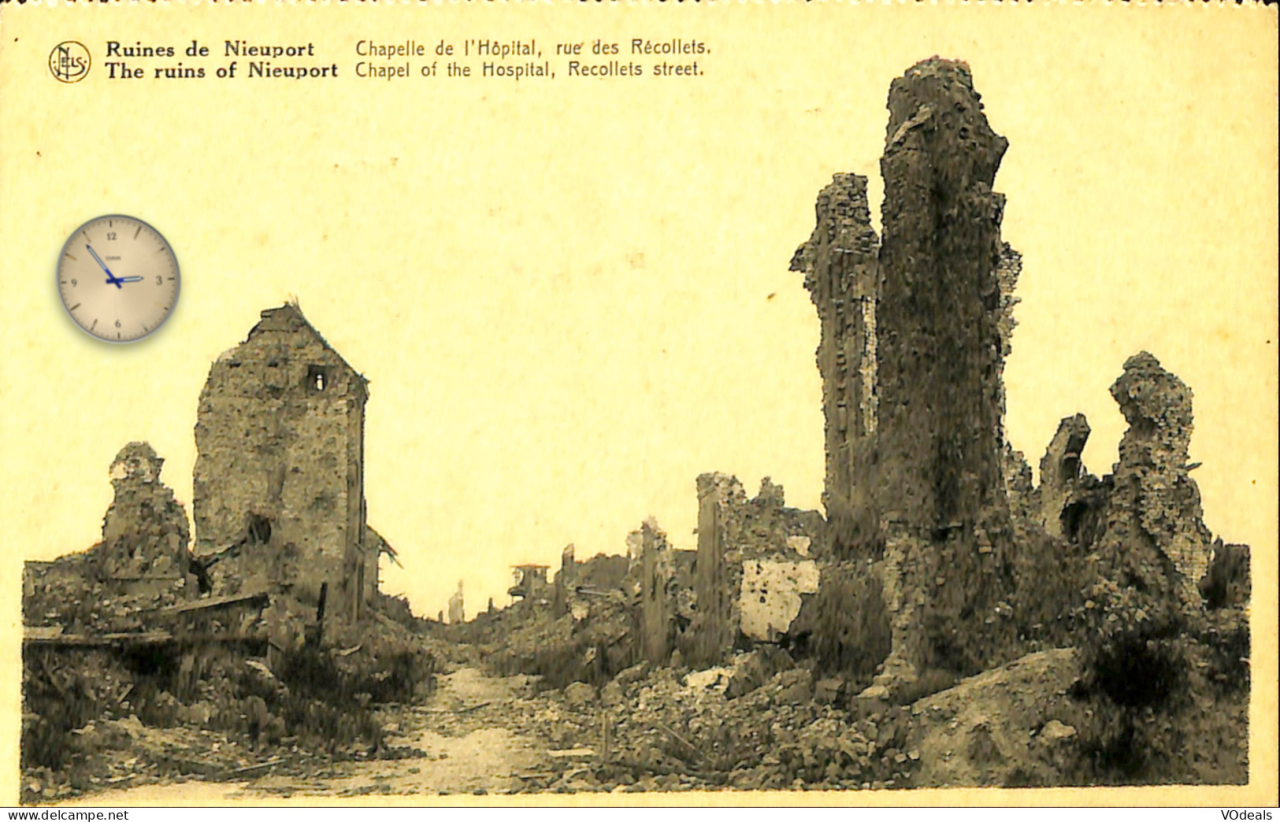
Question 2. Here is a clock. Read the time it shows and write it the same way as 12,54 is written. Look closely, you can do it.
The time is 2,54
